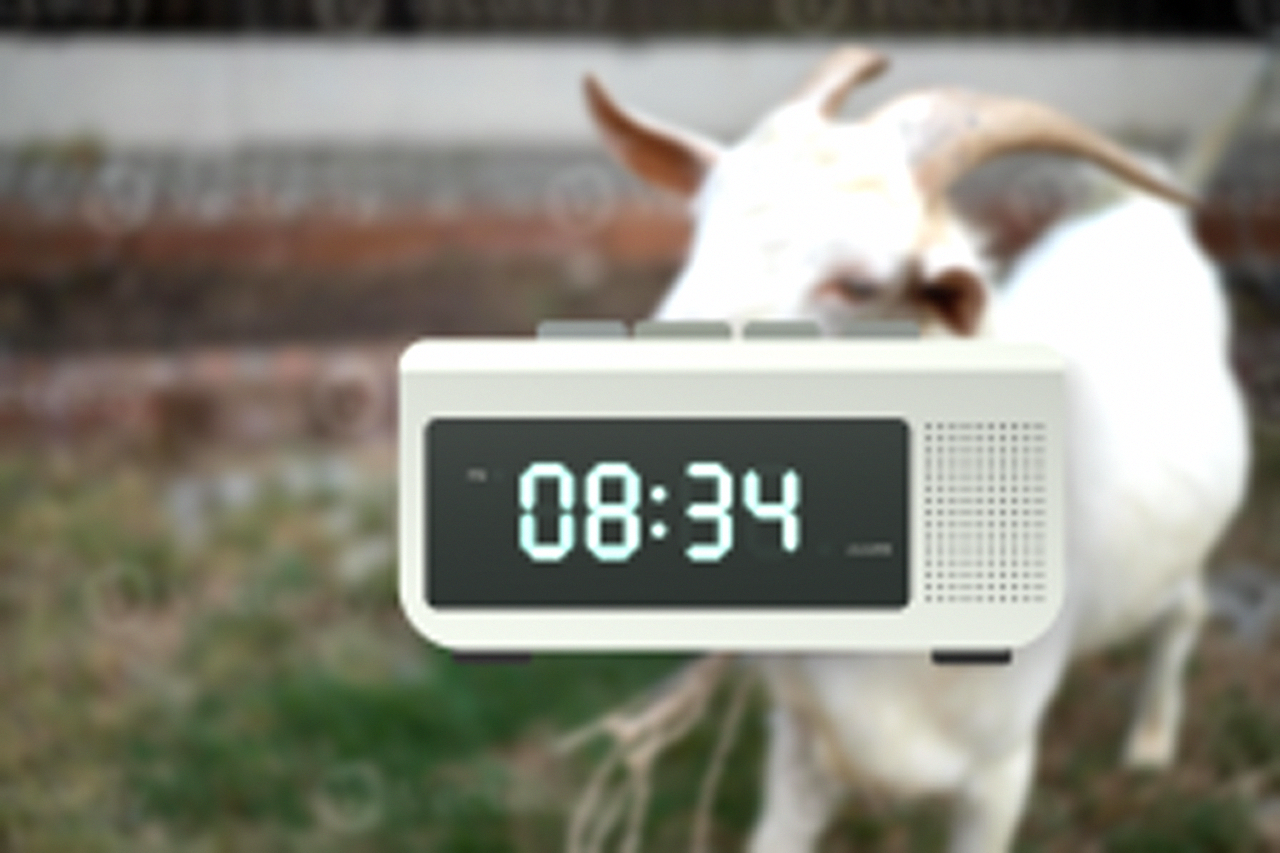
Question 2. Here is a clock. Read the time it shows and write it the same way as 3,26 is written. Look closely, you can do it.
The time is 8,34
